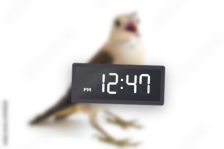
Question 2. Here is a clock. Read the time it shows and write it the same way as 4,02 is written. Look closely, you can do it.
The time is 12,47
